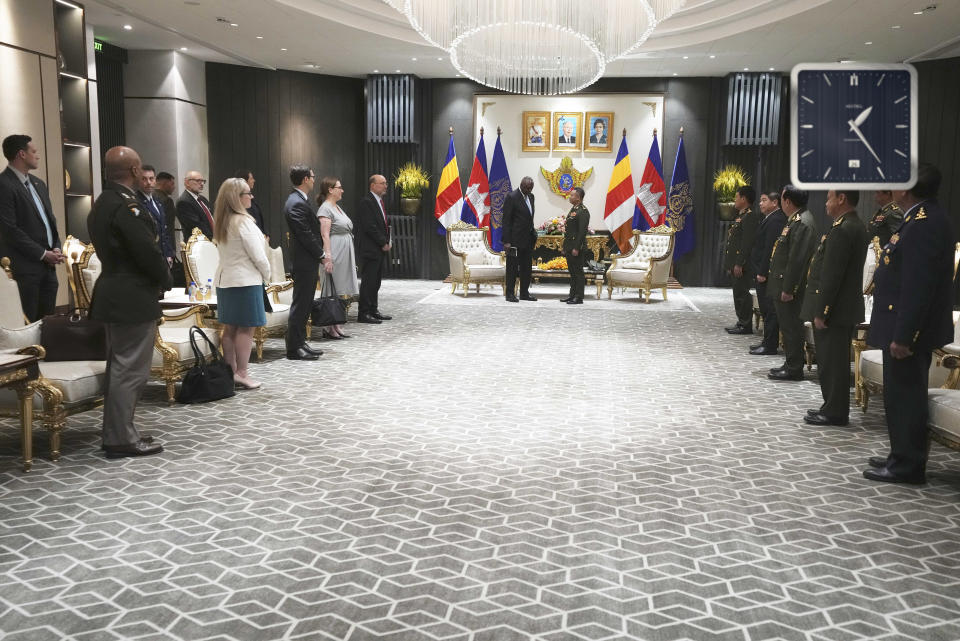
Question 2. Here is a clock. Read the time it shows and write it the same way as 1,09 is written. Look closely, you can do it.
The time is 1,24
